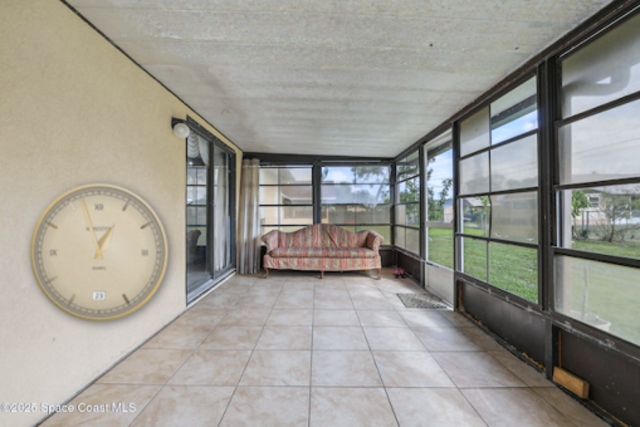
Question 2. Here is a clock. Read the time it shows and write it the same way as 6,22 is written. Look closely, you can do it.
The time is 12,57
